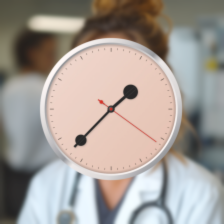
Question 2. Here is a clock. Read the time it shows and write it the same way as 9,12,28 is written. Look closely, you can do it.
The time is 1,37,21
